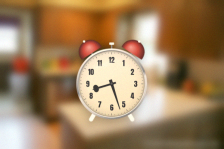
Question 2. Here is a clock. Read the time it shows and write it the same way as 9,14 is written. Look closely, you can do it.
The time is 8,27
